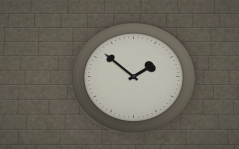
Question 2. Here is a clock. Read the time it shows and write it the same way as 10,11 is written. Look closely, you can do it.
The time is 1,52
